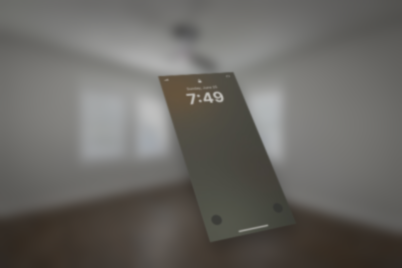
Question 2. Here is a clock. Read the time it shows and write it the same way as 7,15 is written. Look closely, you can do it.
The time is 7,49
